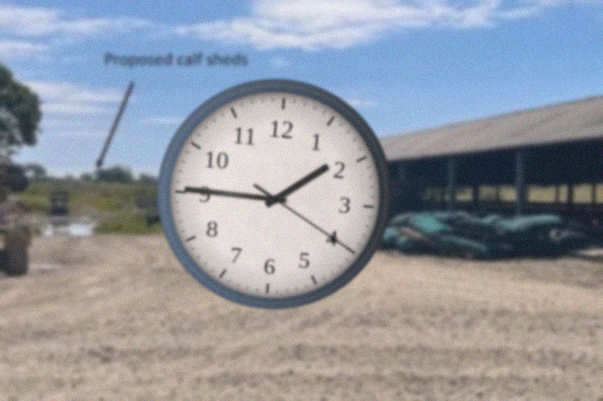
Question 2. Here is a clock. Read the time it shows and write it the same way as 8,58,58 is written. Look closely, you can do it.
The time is 1,45,20
